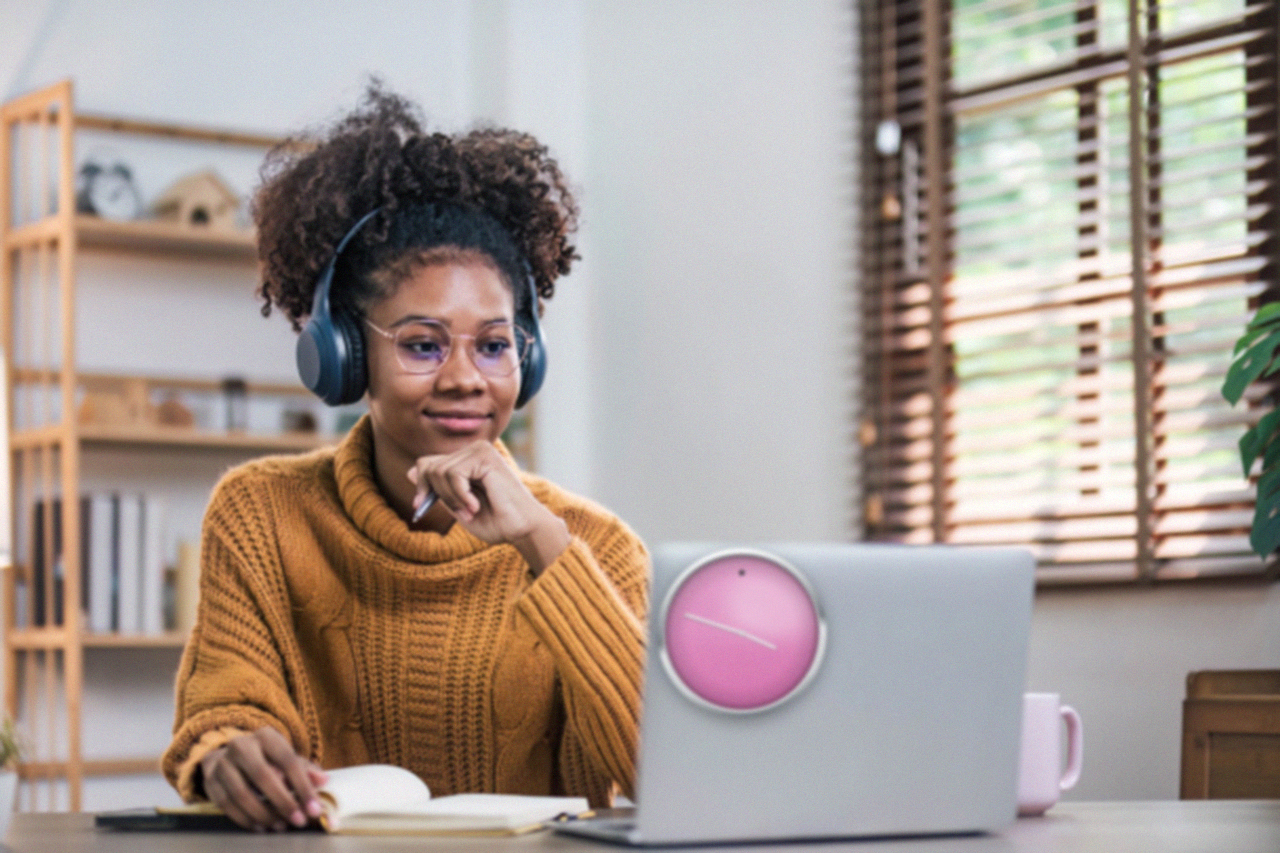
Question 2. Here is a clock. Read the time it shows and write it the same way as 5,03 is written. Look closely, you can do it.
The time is 3,48
